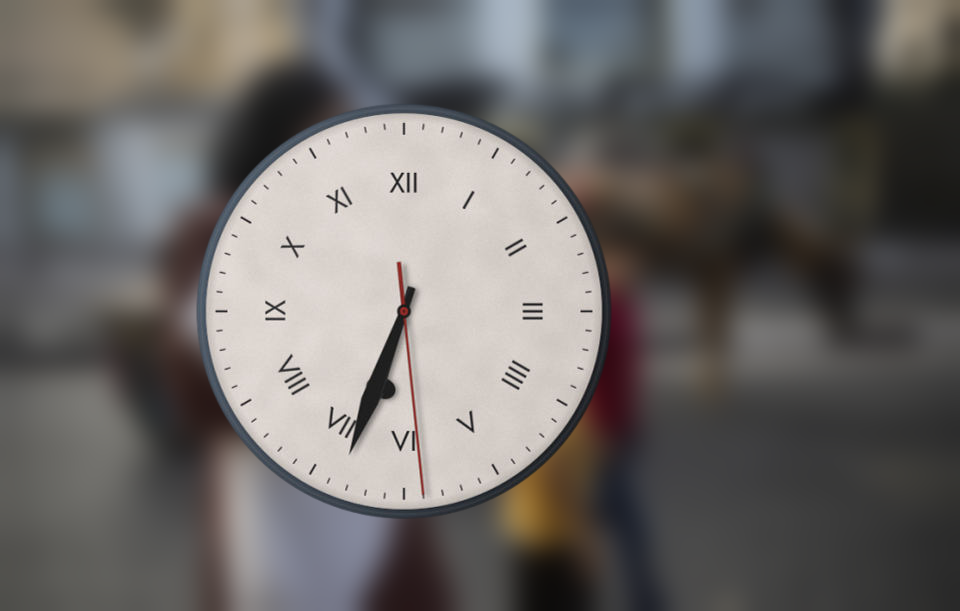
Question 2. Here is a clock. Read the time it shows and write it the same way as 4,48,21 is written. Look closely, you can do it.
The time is 6,33,29
